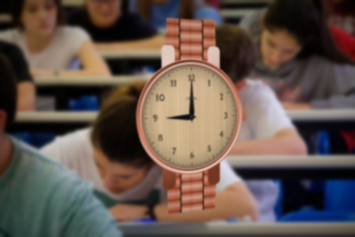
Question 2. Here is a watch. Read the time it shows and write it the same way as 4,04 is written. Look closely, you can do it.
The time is 9,00
